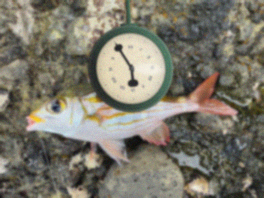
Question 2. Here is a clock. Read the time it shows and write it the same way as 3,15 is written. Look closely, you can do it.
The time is 5,55
